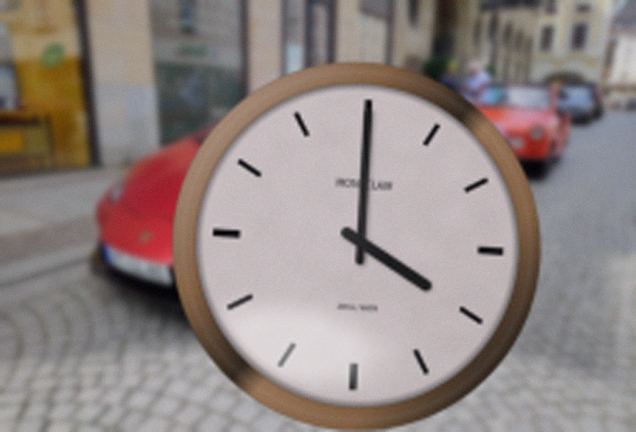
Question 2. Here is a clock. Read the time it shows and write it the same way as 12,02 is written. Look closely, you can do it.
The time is 4,00
